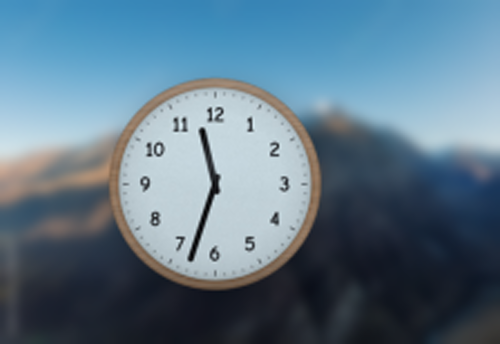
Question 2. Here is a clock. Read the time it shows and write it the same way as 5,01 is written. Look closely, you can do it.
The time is 11,33
